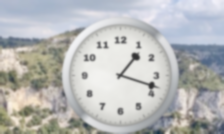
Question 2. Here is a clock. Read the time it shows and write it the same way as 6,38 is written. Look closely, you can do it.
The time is 1,18
